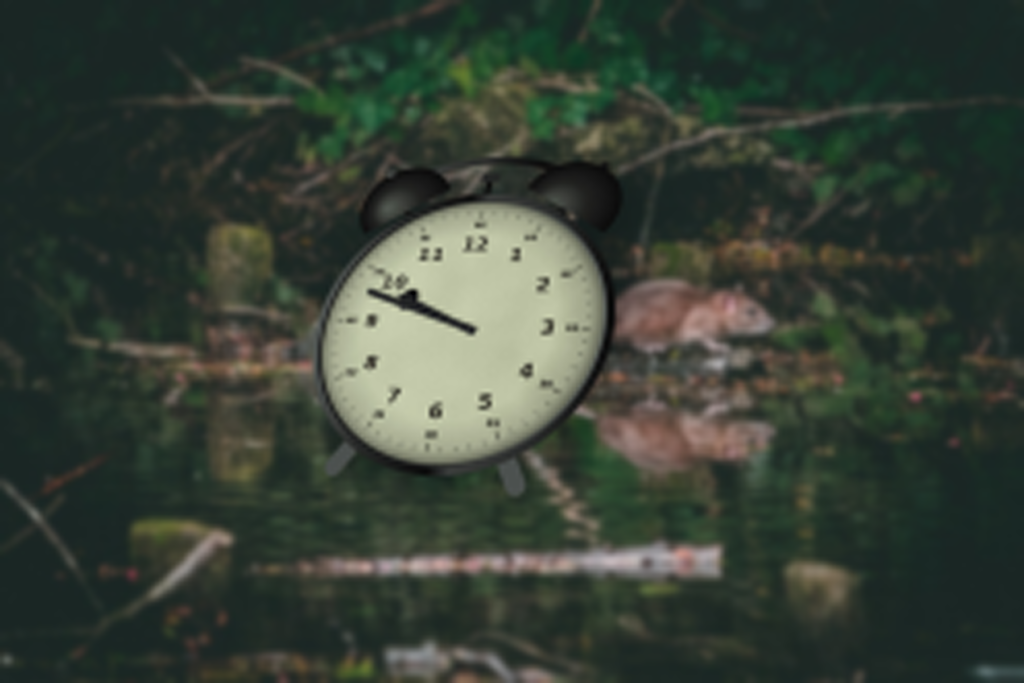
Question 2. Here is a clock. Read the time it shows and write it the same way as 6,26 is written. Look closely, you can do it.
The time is 9,48
